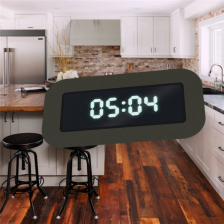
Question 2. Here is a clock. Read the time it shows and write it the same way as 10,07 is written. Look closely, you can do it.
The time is 5,04
